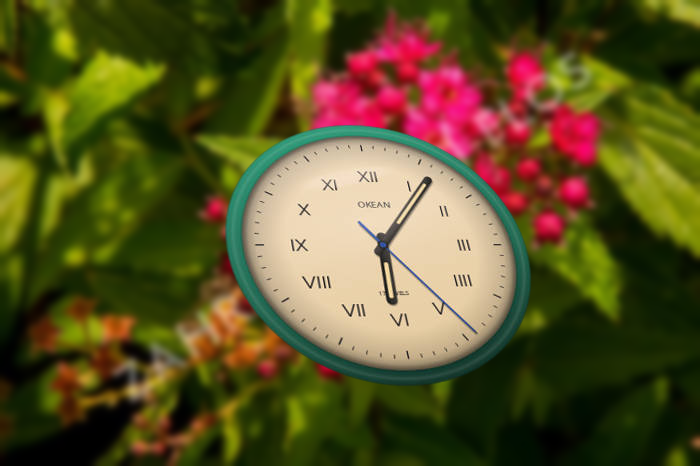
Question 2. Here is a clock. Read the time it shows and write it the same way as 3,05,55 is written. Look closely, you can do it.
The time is 6,06,24
